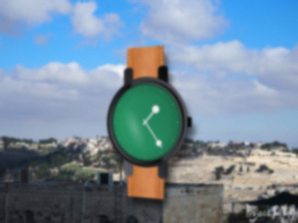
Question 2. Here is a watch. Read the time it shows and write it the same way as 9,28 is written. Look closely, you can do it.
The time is 1,24
